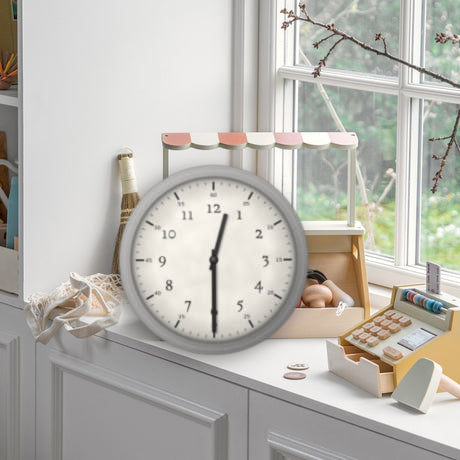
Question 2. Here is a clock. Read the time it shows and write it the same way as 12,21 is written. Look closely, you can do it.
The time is 12,30
